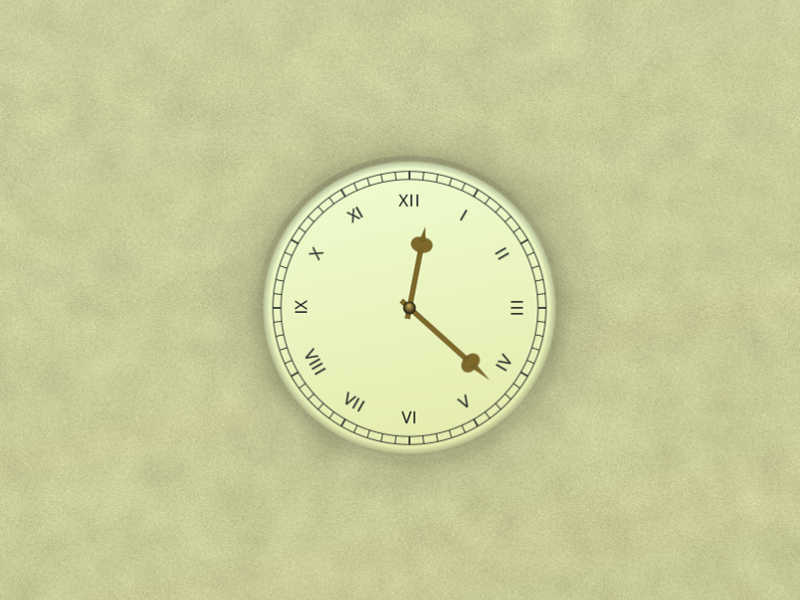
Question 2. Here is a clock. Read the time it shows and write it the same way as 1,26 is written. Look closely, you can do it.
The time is 12,22
